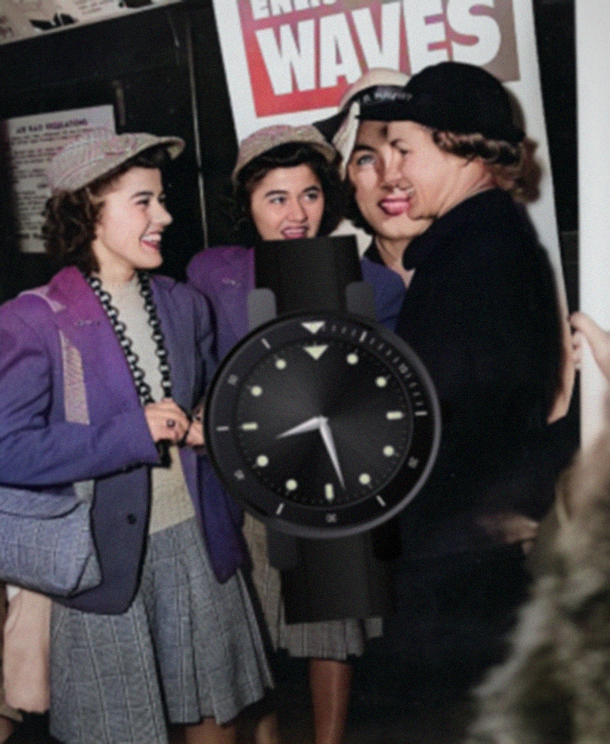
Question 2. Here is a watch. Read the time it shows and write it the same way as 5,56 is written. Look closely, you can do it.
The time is 8,28
